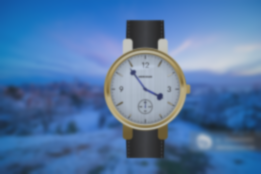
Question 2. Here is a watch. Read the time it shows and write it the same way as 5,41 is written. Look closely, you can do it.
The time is 3,54
